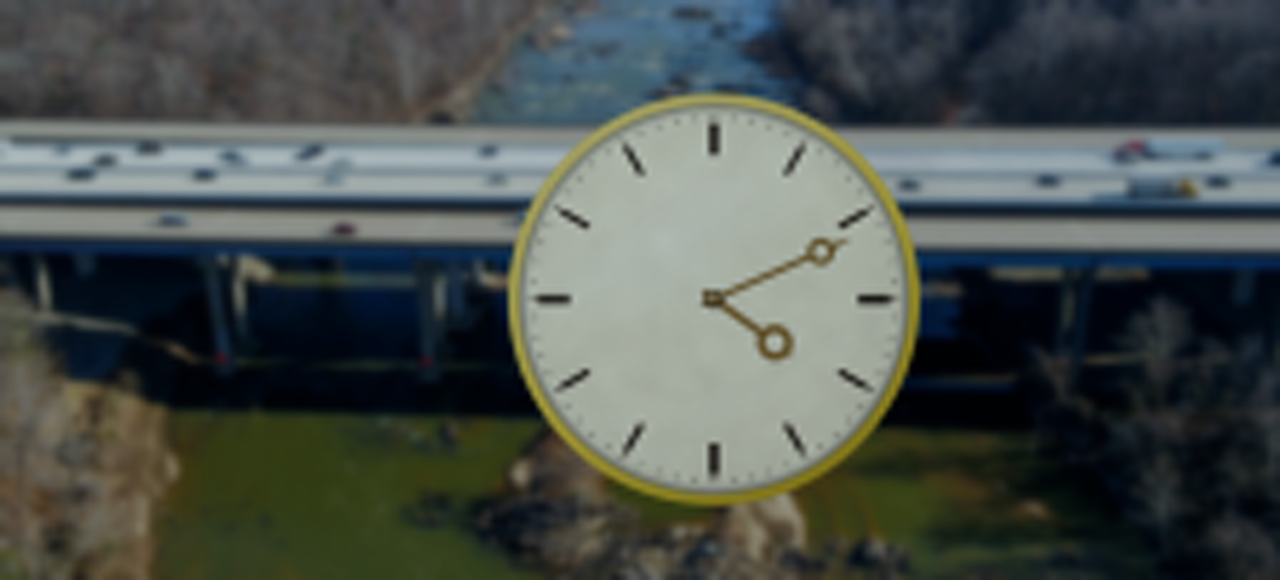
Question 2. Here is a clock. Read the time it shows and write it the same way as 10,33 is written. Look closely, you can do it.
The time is 4,11
